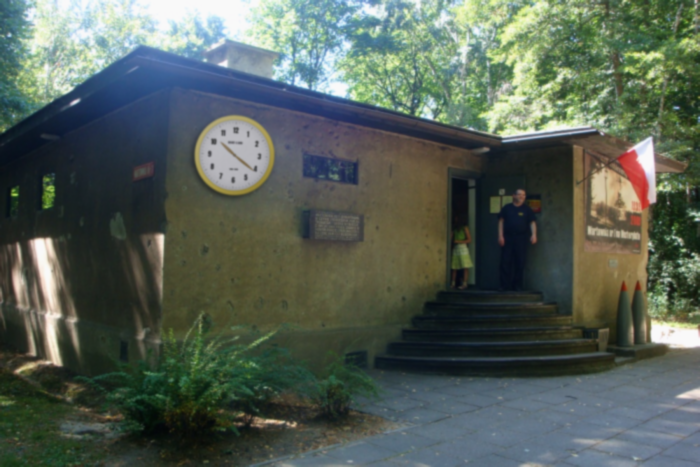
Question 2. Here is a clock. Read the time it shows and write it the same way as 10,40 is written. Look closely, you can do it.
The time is 10,21
